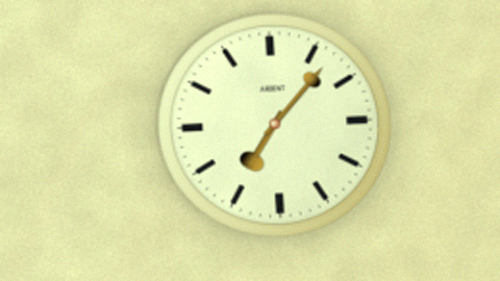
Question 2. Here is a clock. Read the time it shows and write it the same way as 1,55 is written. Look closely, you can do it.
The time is 7,07
